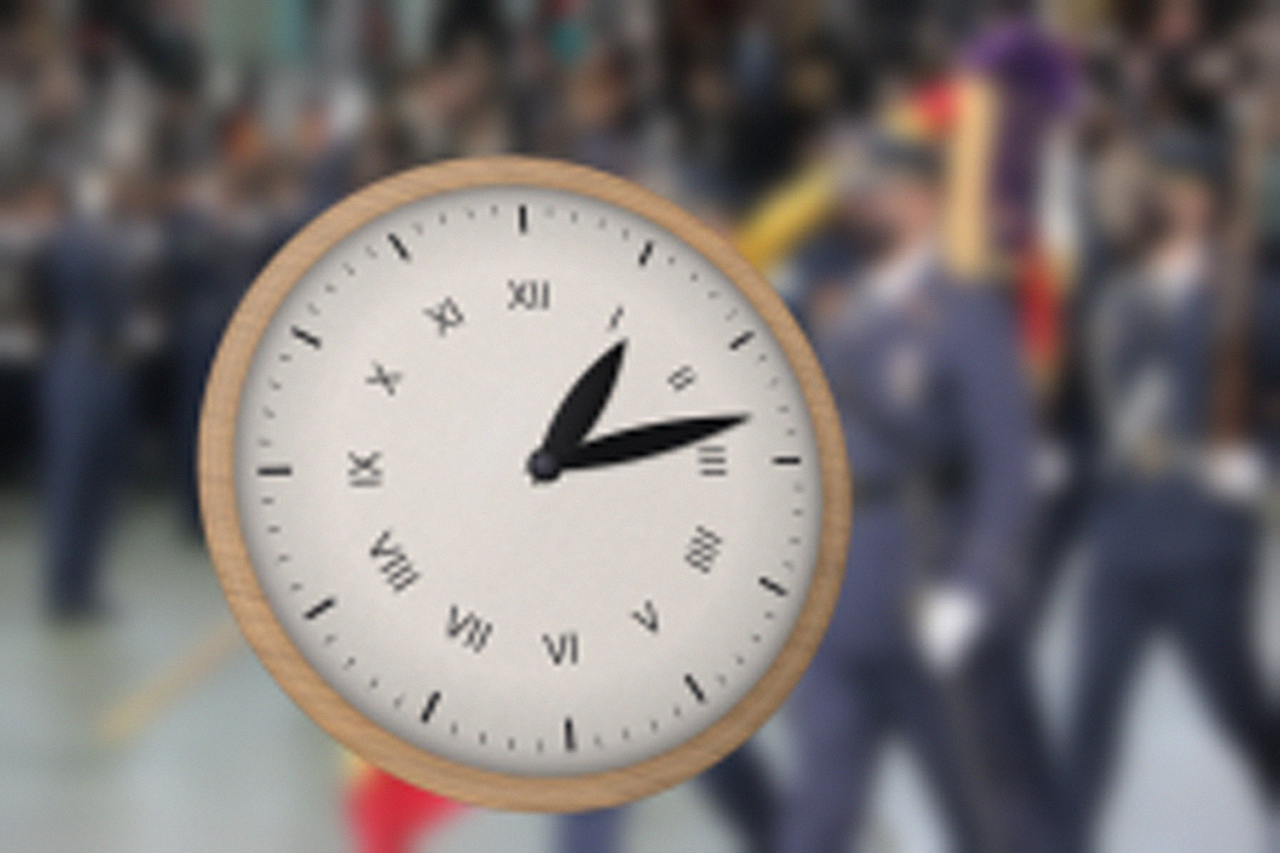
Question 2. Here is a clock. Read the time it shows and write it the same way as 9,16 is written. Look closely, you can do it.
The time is 1,13
